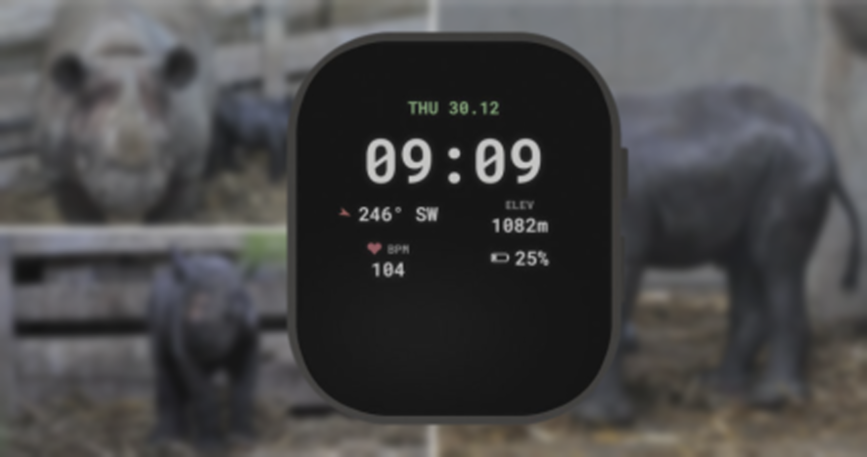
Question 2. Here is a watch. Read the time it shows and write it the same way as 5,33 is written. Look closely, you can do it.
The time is 9,09
